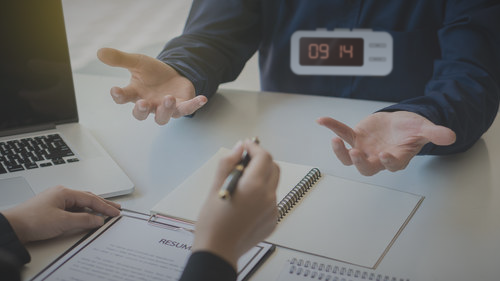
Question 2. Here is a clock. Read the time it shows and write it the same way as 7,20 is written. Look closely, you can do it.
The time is 9,14
